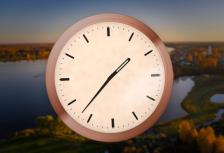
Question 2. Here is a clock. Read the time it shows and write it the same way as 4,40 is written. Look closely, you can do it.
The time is 1,37
